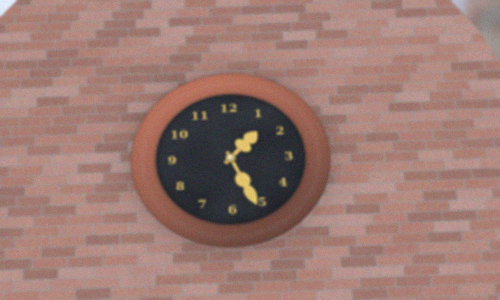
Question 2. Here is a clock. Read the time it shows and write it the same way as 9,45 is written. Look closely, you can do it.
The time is 1,26
